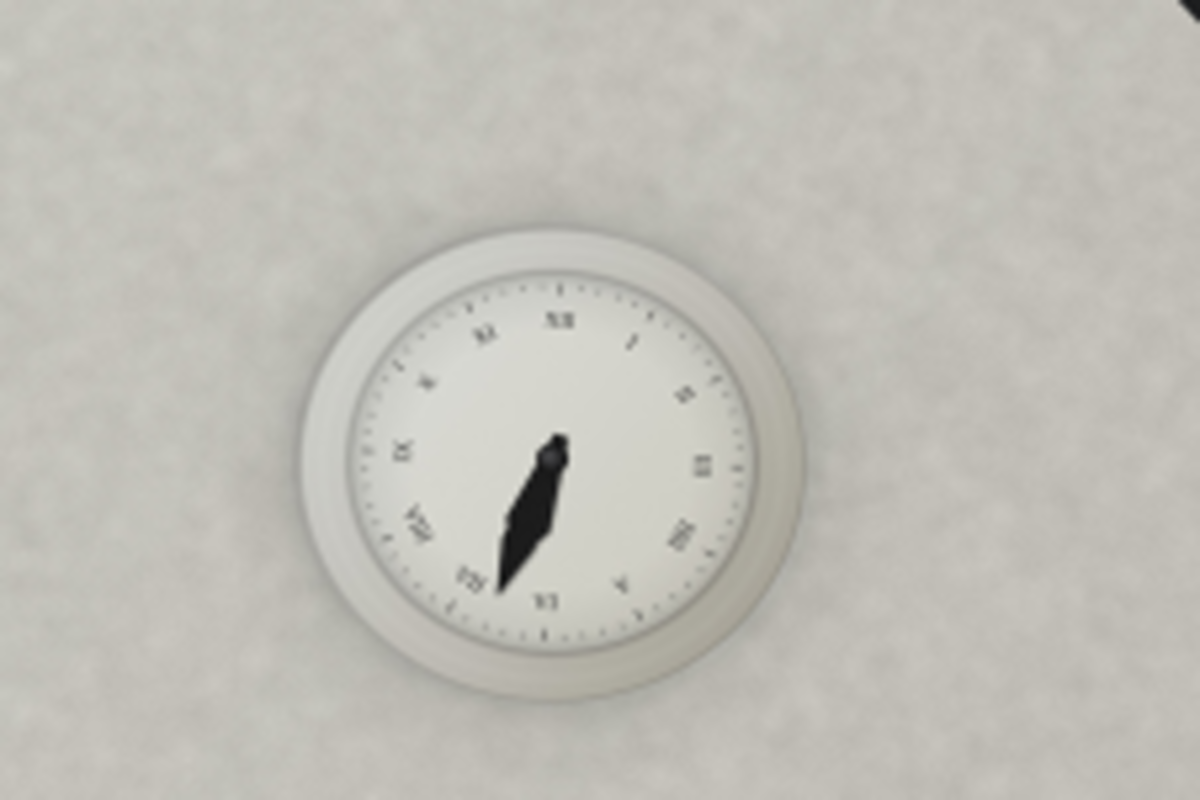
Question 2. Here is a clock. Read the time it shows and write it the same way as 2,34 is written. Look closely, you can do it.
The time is 6,33
